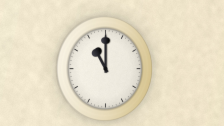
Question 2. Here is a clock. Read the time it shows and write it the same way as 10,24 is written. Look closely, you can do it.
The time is 11,00
